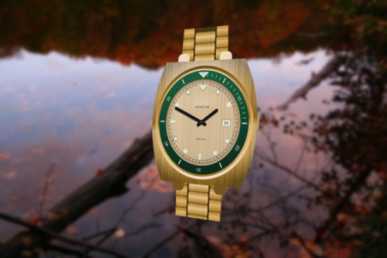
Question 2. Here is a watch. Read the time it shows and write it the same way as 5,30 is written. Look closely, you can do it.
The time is 1,49
